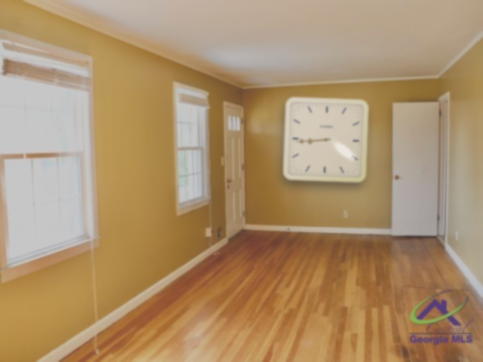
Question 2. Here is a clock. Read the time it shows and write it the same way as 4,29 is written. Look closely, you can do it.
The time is 8,44
